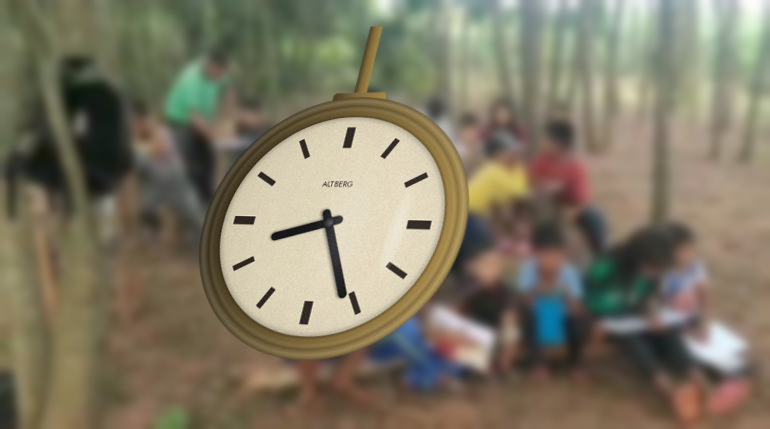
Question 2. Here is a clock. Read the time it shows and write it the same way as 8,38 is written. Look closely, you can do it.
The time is 8,26
